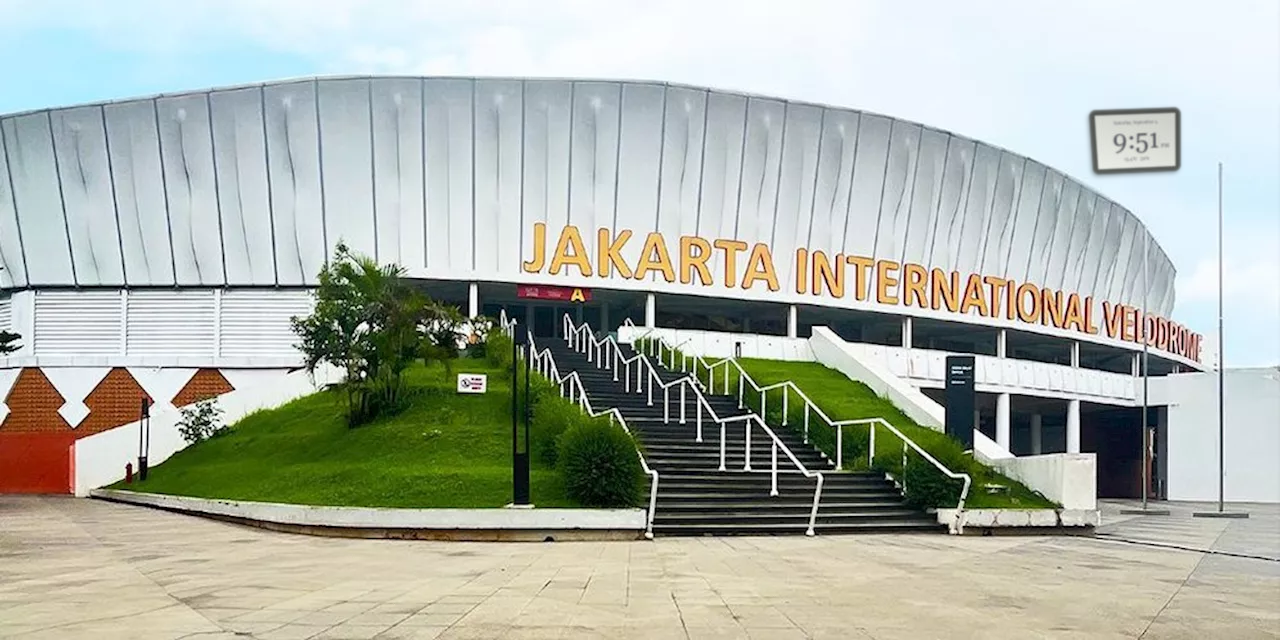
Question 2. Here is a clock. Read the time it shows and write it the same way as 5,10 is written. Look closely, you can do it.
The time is 9,51
